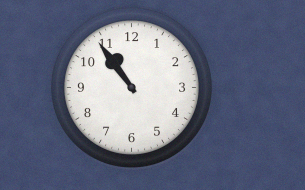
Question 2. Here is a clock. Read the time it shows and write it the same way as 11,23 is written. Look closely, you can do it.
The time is 10,54
